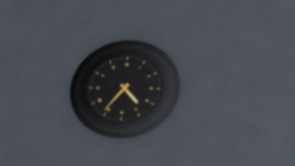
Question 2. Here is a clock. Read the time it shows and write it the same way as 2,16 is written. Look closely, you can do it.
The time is 4,36
